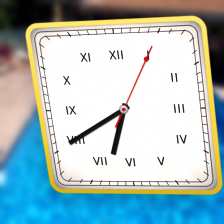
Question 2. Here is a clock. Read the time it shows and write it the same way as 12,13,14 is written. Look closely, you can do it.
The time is 6,40,05
